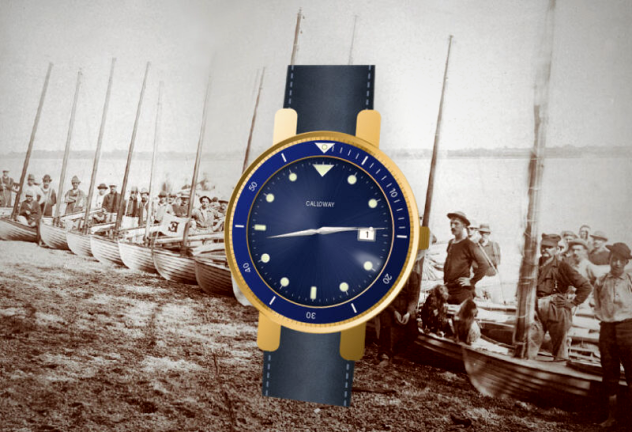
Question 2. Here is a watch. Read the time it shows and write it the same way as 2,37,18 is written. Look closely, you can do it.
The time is 2,43,14
